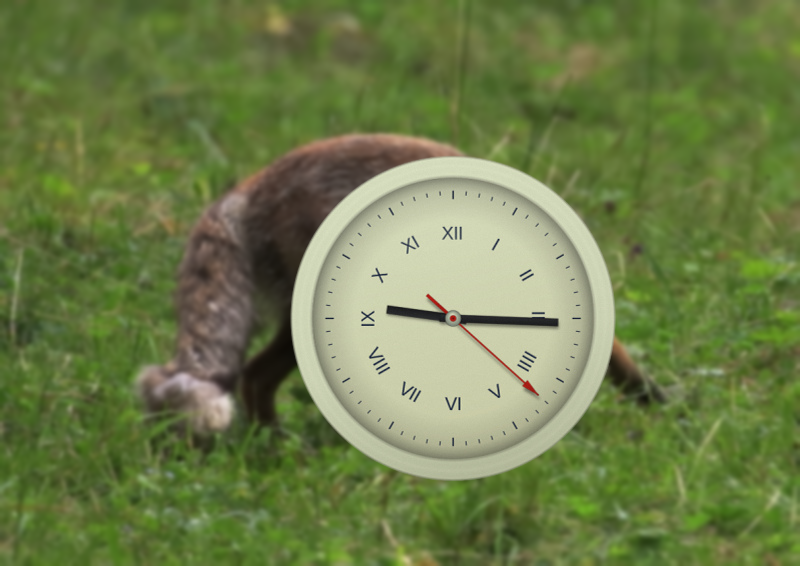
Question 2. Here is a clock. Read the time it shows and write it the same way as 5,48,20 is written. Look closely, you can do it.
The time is 9,15,22
